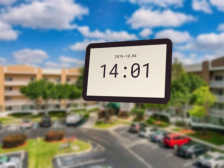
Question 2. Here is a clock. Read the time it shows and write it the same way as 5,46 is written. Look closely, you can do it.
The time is 14,01
